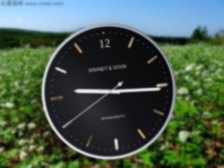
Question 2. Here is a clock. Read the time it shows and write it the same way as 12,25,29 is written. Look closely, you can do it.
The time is 9,15,40
